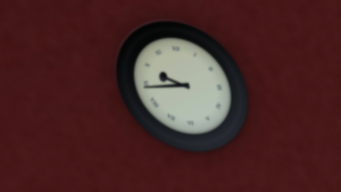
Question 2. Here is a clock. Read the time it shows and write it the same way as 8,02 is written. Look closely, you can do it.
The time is 9,44
